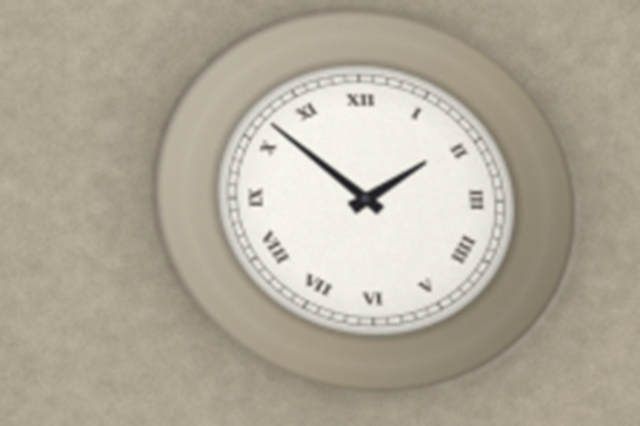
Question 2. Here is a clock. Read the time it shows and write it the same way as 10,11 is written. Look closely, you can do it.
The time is 1,52
